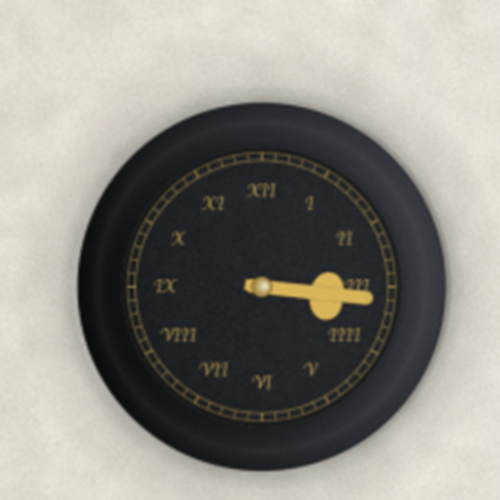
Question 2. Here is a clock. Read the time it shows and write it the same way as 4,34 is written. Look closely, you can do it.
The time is 3,16
